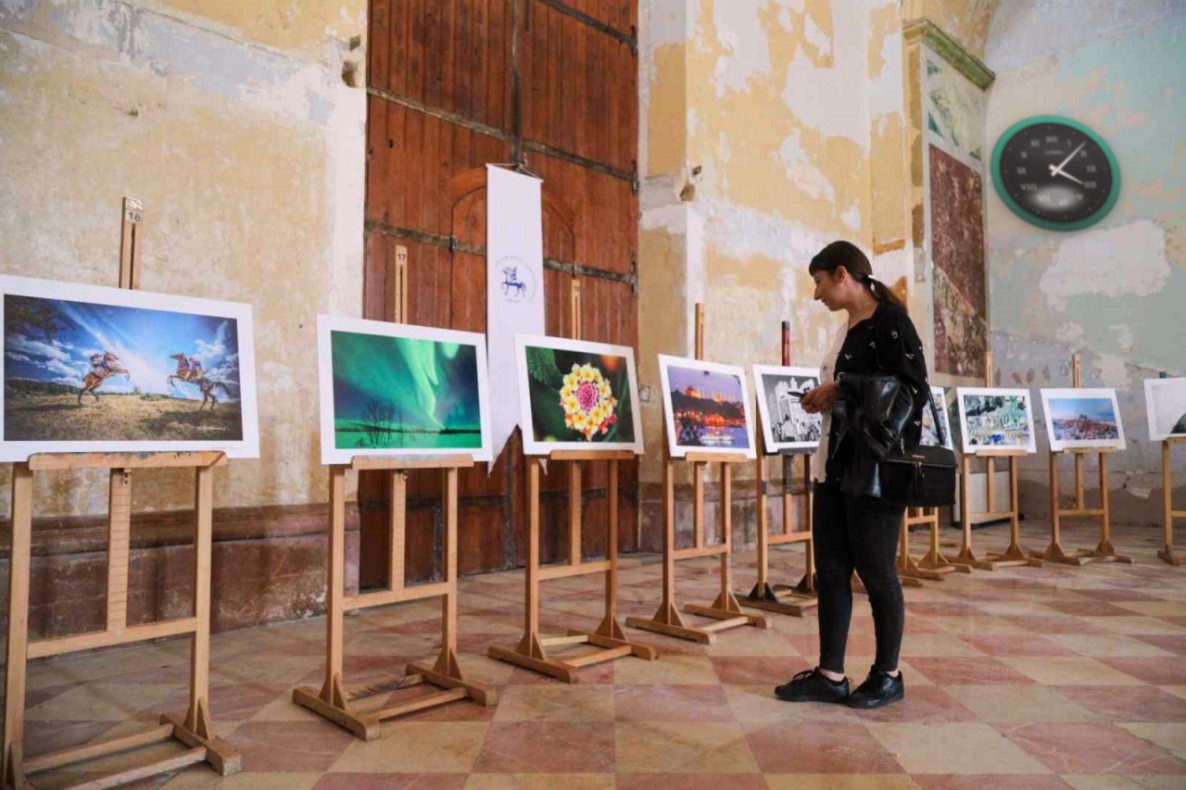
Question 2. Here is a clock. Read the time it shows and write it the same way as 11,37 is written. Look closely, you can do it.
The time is 4,08
